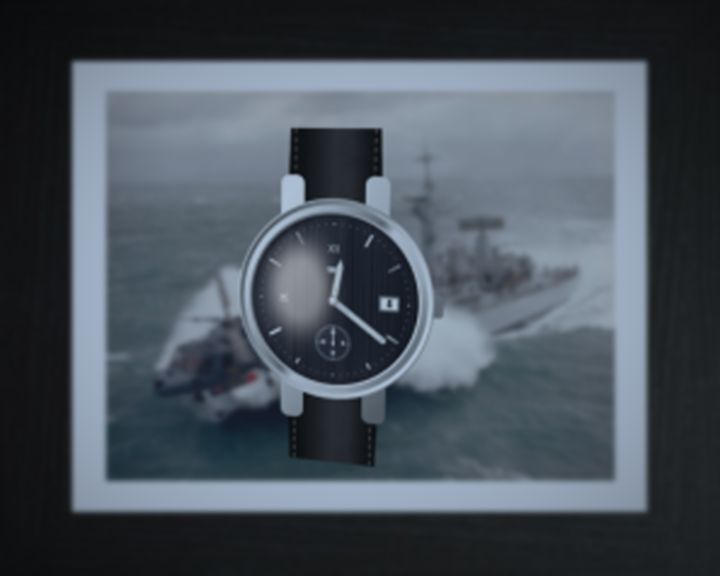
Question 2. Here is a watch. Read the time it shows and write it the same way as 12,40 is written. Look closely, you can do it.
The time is 12,21
